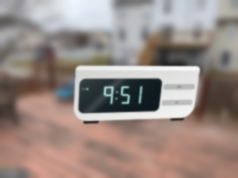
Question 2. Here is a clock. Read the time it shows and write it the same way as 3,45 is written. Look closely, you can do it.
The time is 9,51
